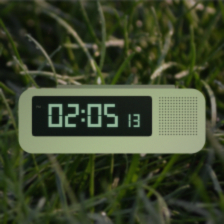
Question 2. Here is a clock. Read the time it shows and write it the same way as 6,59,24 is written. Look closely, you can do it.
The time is 2,05,13
